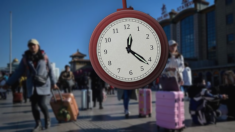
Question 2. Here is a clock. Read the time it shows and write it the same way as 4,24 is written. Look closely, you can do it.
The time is 12,22
